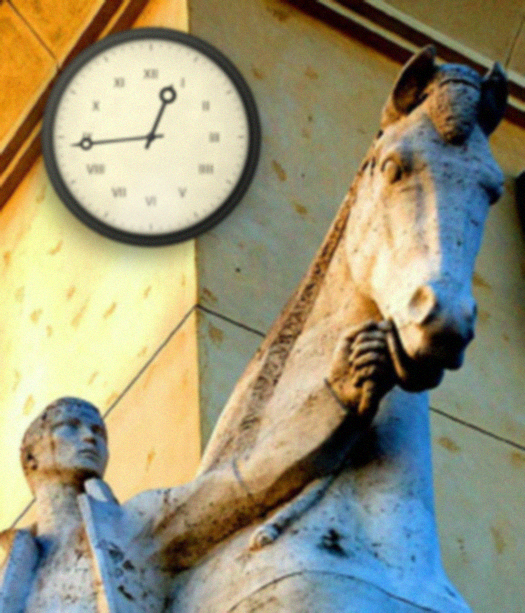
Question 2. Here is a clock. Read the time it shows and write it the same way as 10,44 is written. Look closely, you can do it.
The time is 12,44
